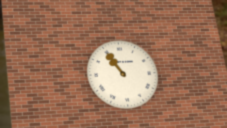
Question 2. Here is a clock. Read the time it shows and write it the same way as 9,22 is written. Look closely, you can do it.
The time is 10,55
